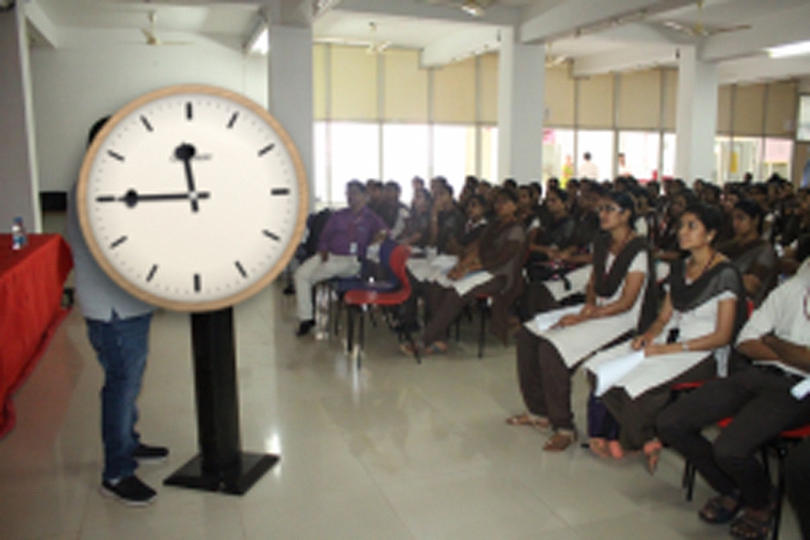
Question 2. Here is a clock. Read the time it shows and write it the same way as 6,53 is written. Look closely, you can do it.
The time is 11,45
